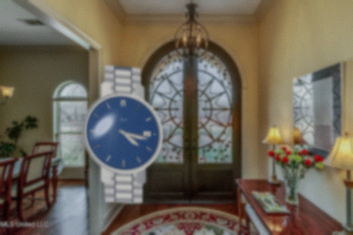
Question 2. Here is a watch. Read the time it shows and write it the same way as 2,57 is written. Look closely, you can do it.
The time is 4,17
